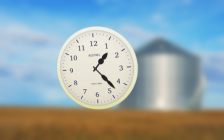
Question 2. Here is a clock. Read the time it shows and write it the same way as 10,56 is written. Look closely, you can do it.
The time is 1,23
